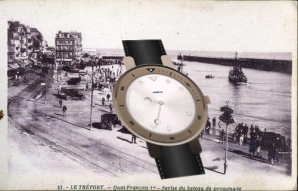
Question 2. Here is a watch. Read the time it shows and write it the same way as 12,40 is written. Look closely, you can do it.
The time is 9,34
